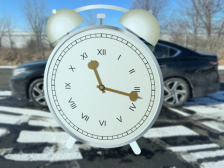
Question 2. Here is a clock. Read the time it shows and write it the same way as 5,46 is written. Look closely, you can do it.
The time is 11,17
